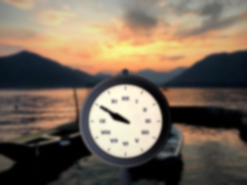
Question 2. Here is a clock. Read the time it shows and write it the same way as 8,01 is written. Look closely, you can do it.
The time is 9,50
